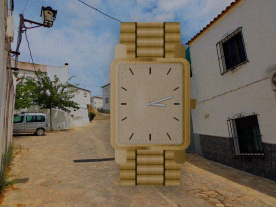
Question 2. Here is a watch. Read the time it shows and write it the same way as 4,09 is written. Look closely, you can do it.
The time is 3,12
